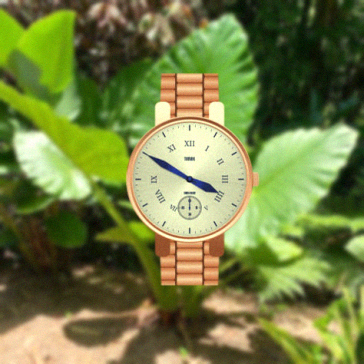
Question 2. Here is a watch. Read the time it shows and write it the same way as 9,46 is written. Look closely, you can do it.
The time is 3,50
